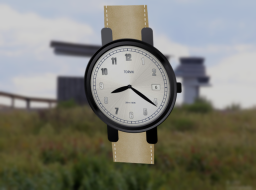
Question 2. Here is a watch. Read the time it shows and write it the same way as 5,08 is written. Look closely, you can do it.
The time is 8,21
